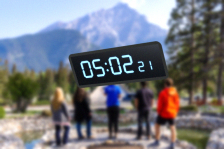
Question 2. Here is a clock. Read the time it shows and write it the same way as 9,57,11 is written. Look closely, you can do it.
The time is 5,02,21
